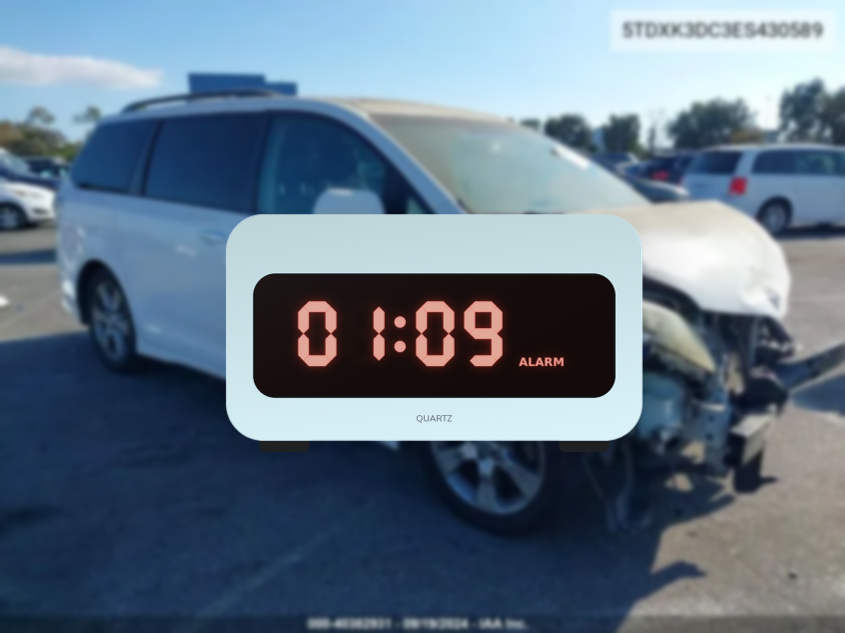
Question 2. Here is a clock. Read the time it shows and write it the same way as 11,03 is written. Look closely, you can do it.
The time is 1,09
